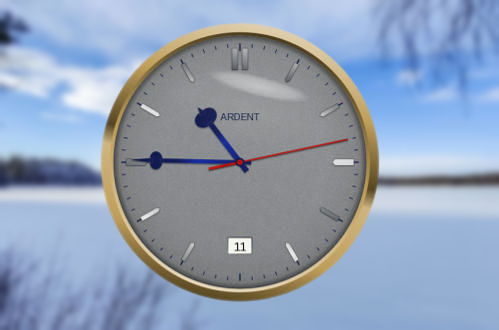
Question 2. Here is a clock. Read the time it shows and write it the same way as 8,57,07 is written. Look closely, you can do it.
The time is 10,45,13
